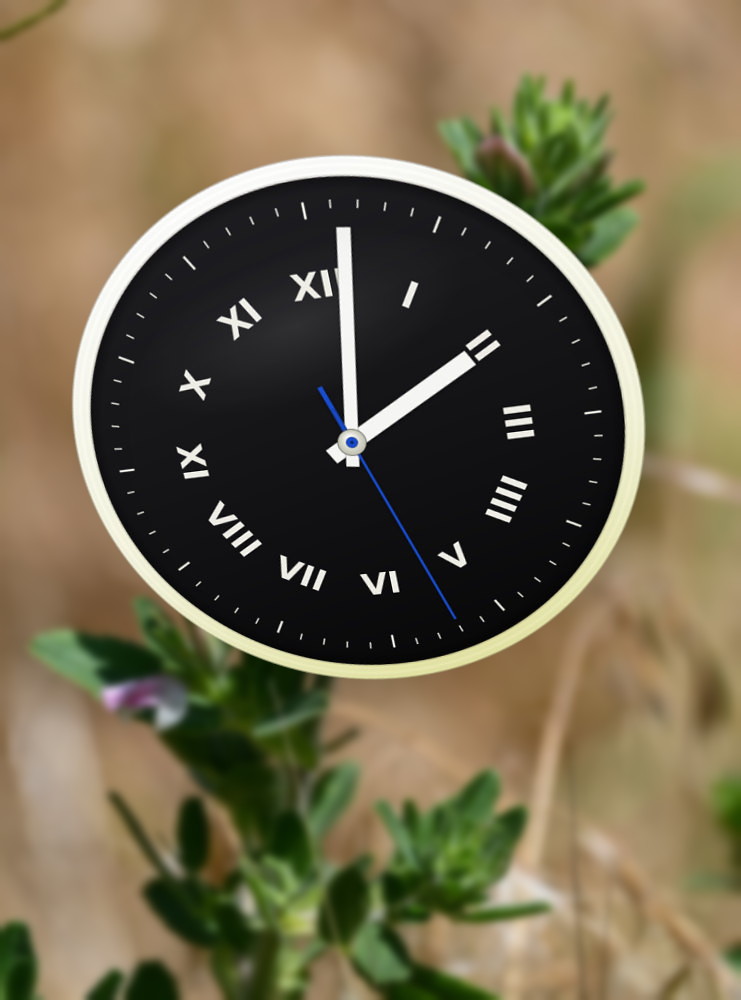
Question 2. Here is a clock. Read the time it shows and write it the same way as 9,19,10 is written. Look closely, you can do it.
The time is 2,01,27
